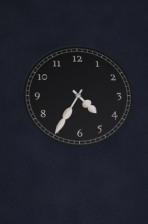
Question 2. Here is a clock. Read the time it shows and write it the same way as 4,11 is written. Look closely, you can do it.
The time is 4,35
